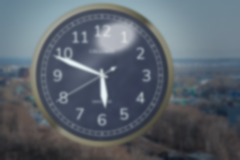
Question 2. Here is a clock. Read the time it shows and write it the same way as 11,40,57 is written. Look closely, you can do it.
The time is 5,48,40
